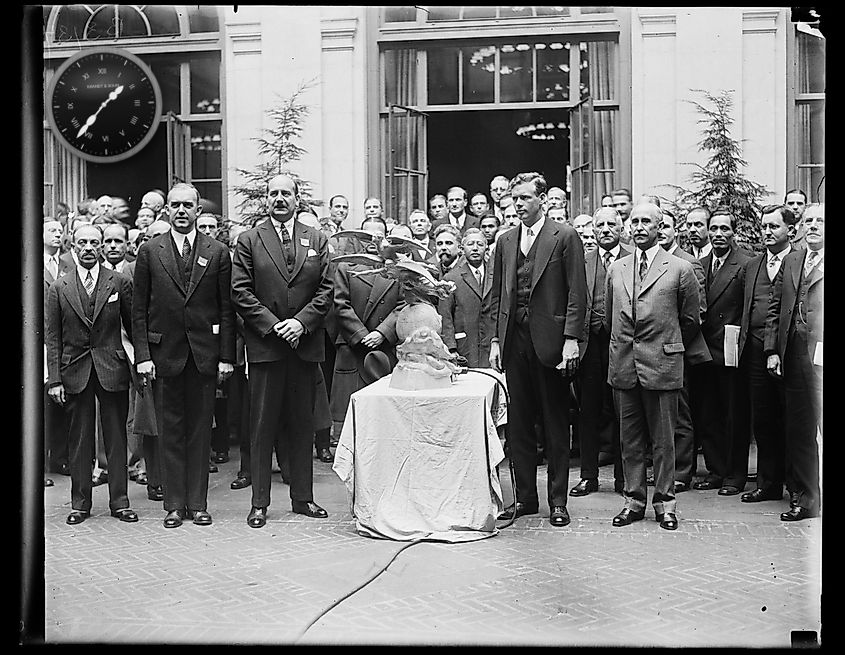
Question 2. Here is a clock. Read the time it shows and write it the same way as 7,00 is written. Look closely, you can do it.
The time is 1,37
